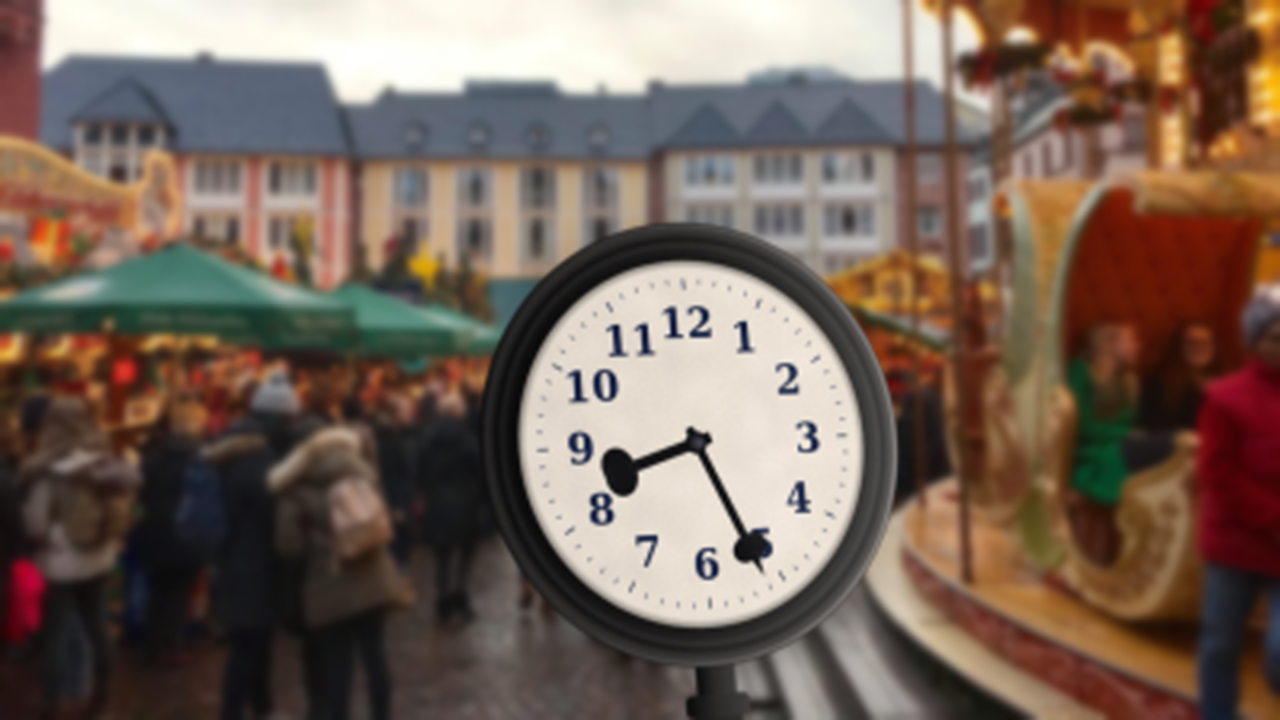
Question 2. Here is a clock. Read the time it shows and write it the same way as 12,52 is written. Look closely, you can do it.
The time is 8,26
